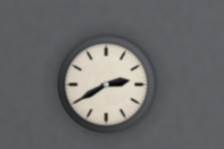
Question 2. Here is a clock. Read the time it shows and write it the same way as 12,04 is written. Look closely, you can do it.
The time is 2,40
